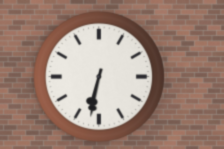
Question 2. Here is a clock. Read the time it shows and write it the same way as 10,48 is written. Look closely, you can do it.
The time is 6,32
